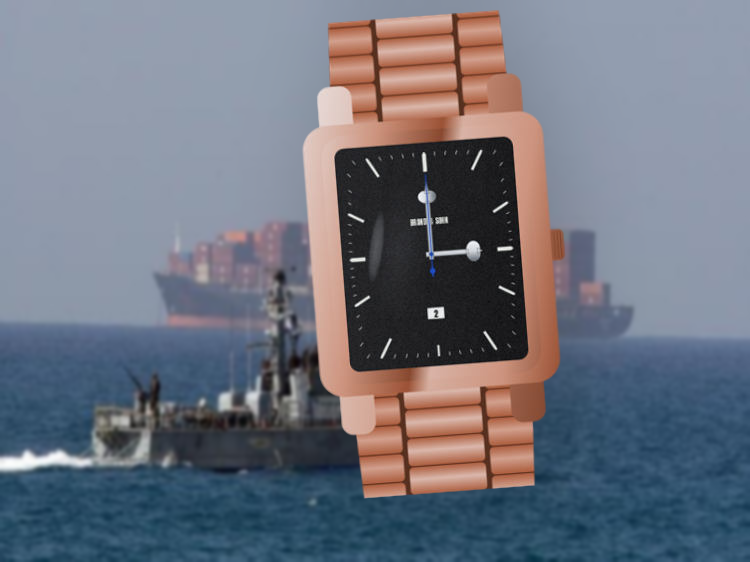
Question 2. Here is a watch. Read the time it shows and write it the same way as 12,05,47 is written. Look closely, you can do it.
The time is 3,00,00
